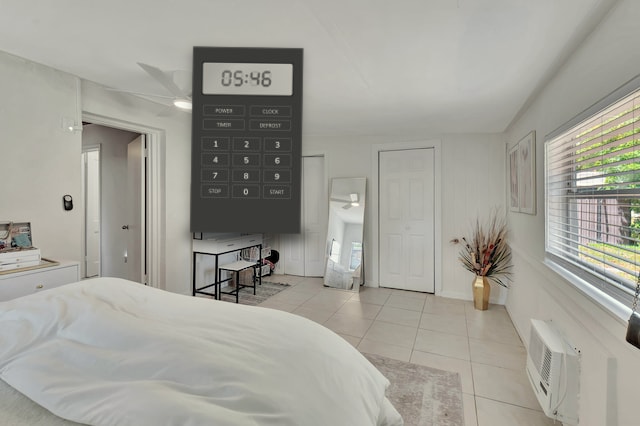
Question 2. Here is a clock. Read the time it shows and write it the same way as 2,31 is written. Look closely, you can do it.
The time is 5,46
